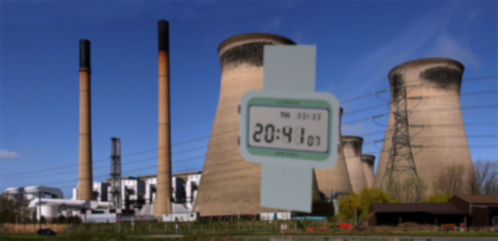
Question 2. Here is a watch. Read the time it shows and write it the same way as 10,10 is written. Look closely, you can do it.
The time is 20,41
